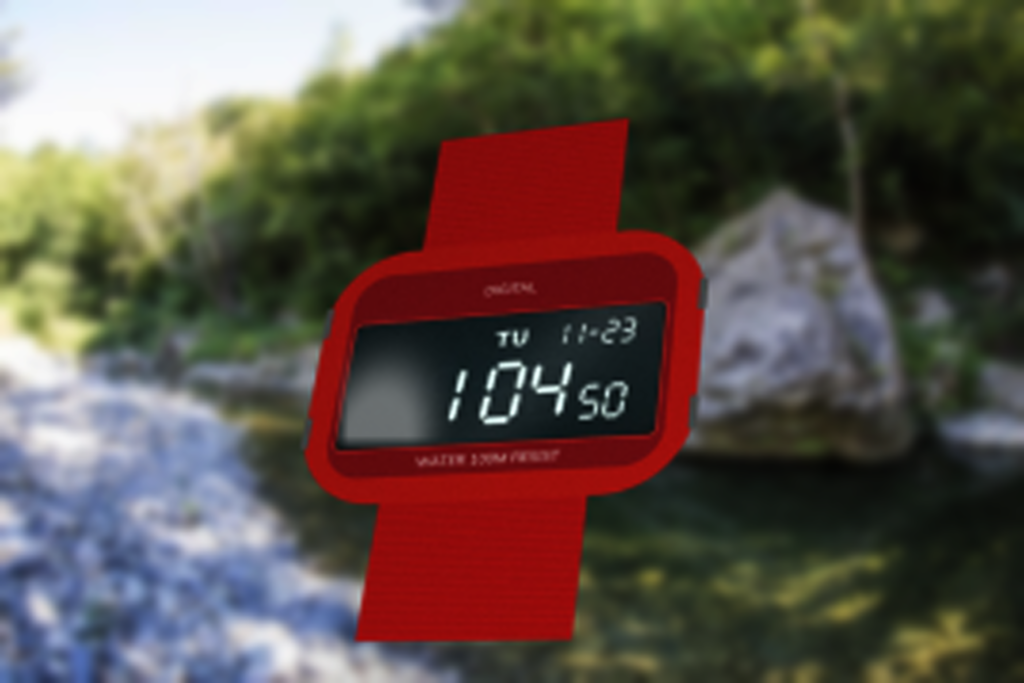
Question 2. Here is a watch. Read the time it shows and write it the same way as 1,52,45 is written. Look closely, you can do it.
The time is 1,04,50
